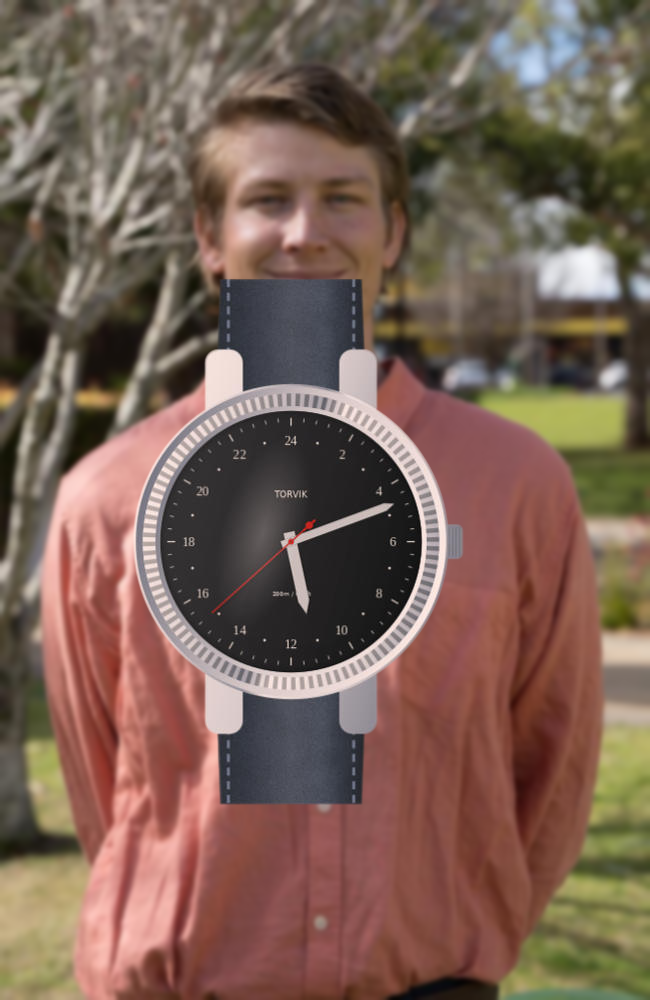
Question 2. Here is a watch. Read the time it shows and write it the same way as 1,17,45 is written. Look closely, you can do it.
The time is 11,11,38
